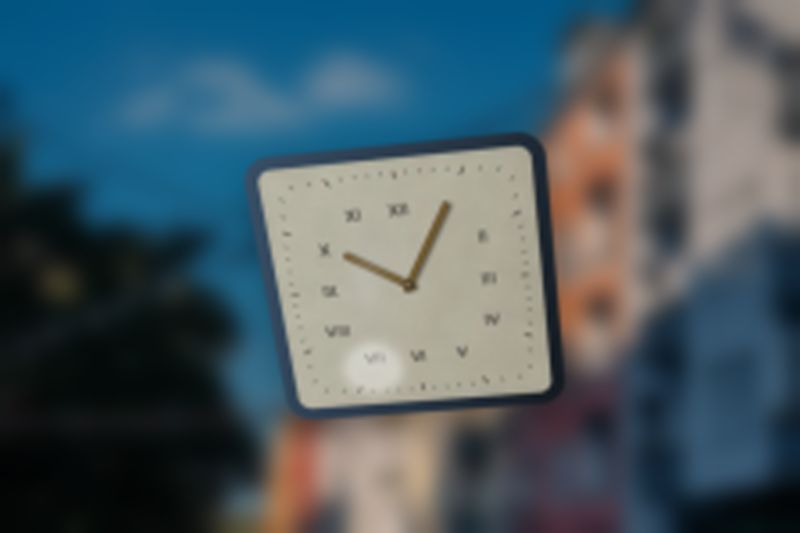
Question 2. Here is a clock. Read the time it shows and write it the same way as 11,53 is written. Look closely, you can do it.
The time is 10,05
